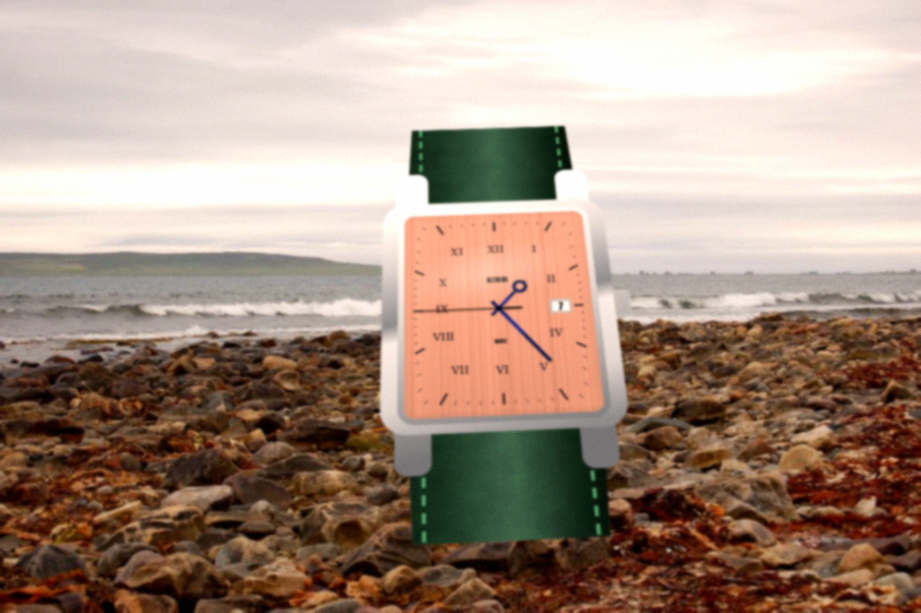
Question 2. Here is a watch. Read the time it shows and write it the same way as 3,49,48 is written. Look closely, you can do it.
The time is 1,23,45
